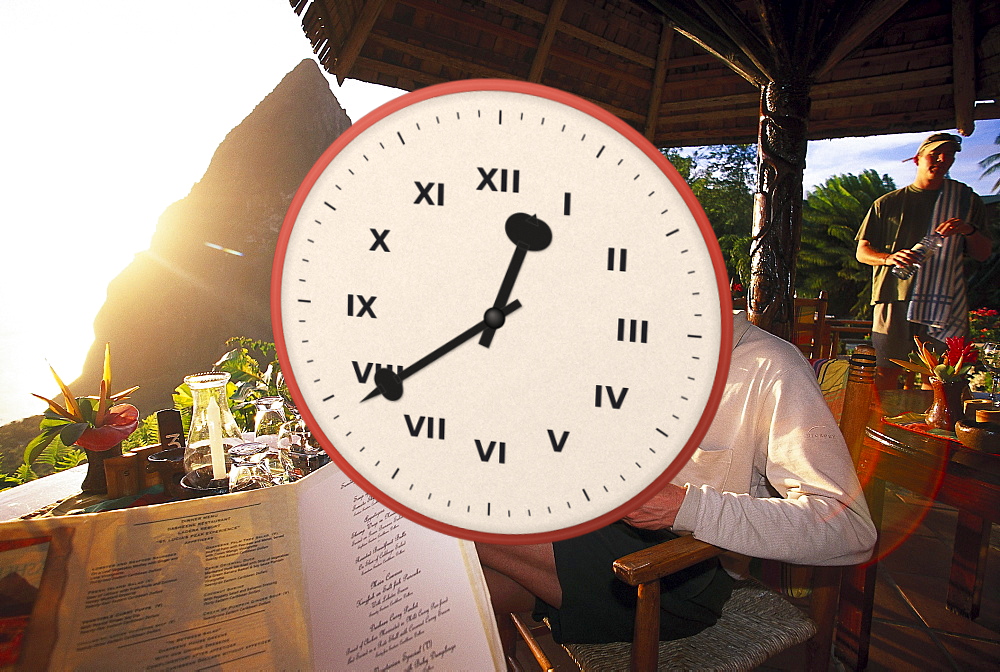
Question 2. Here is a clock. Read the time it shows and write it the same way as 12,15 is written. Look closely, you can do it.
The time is 12,39
